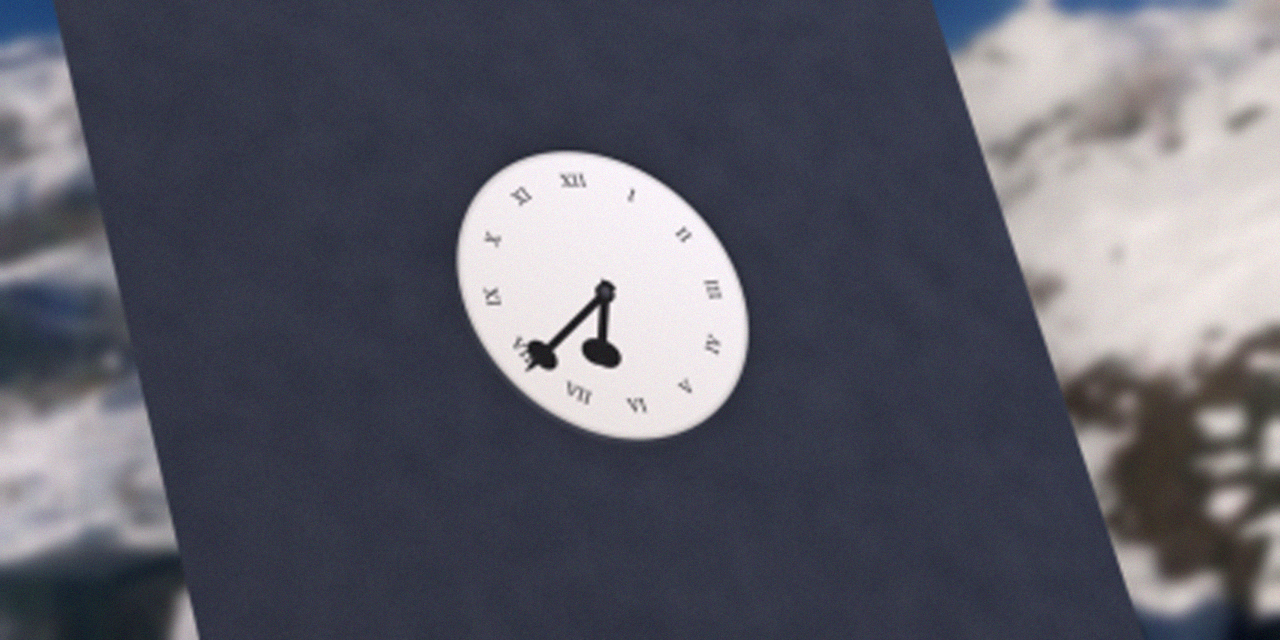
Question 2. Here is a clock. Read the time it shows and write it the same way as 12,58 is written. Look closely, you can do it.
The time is 6,39
